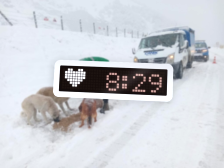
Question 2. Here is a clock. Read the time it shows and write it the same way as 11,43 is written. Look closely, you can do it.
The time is 8,29
